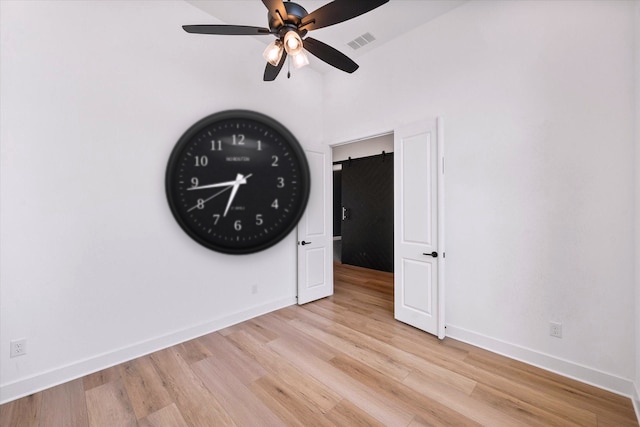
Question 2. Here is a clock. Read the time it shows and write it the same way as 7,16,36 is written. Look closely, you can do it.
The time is 6,43,40
